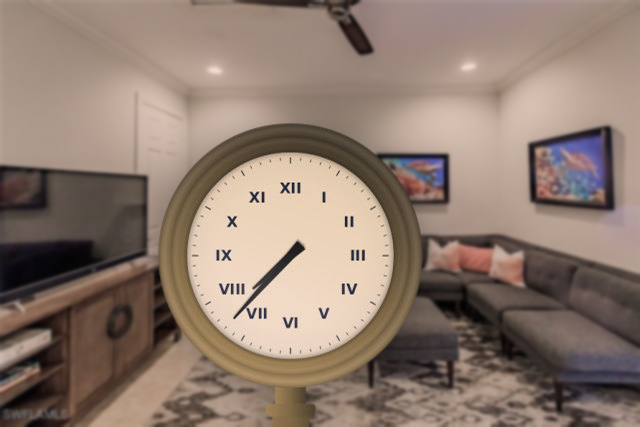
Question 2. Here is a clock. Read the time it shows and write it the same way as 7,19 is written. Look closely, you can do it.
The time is 7,37
